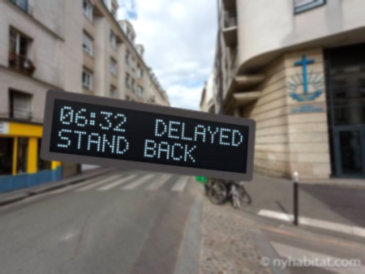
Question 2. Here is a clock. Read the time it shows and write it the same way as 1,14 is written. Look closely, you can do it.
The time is 6,32
